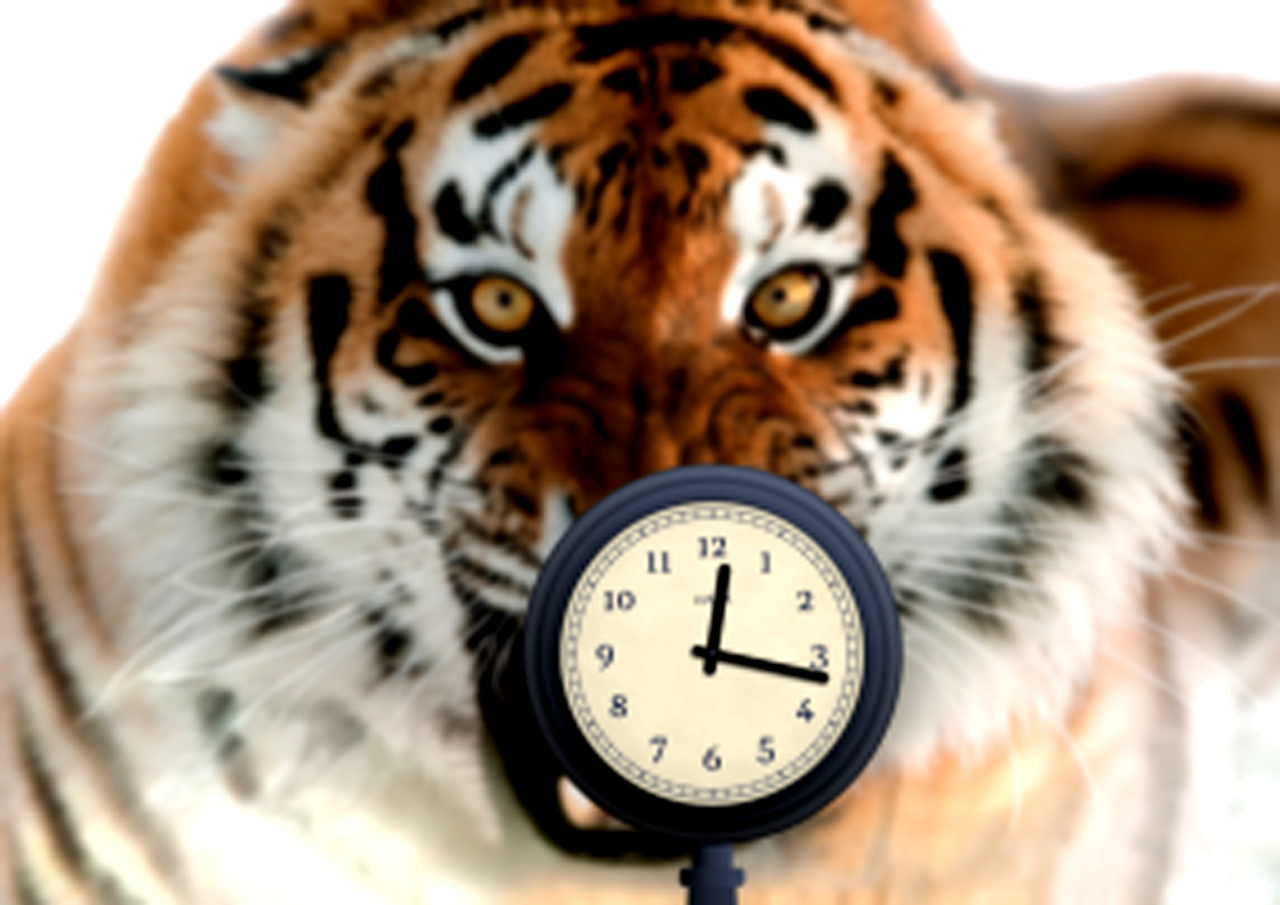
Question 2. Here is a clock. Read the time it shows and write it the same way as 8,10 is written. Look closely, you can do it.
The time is 12,17
